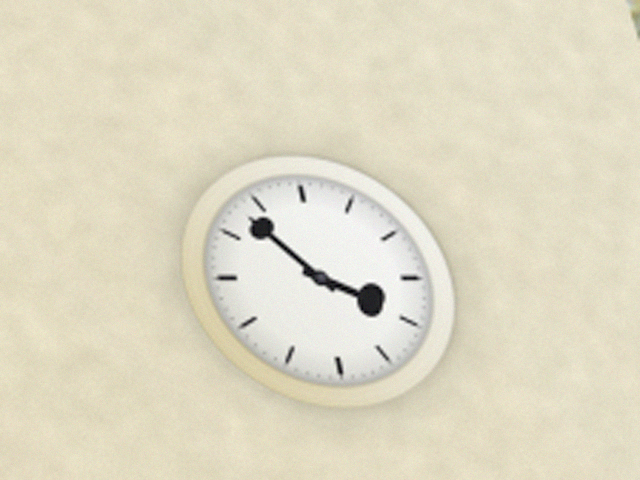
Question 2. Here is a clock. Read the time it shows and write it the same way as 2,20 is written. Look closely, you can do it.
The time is 3,53
